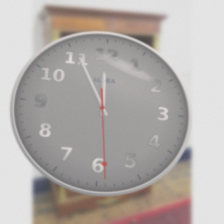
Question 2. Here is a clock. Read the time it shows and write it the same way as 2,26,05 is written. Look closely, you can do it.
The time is 11,55,29
